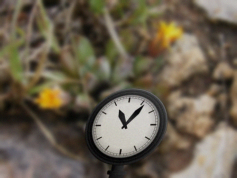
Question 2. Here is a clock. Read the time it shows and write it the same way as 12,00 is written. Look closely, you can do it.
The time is 11,06
